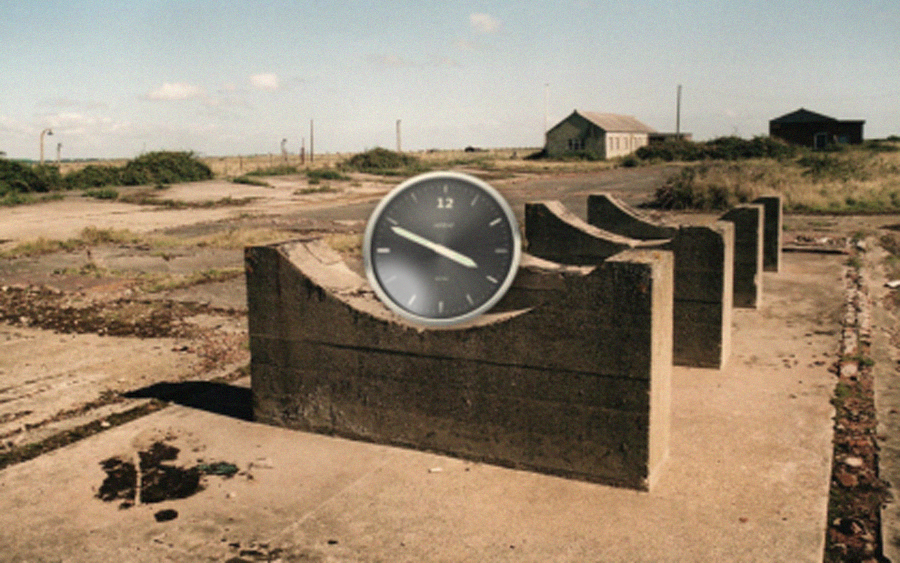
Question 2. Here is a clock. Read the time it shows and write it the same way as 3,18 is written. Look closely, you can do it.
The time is 3,49
